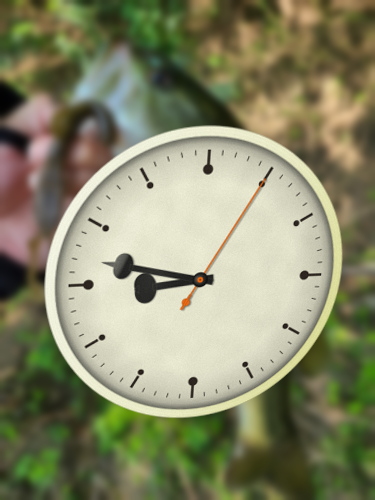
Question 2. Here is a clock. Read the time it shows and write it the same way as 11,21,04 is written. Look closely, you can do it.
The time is 8,47,05
